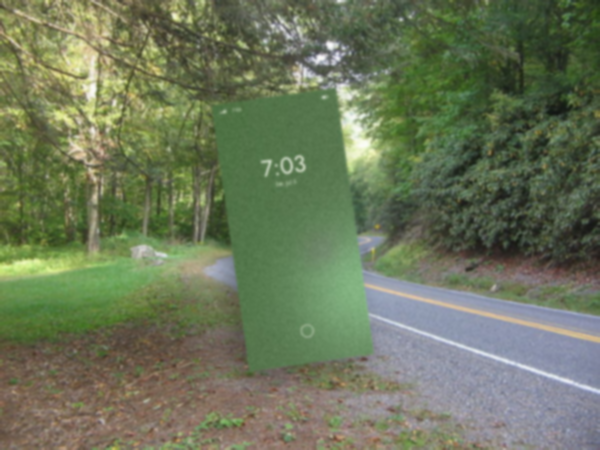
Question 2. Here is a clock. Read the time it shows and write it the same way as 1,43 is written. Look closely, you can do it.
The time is 7,03
